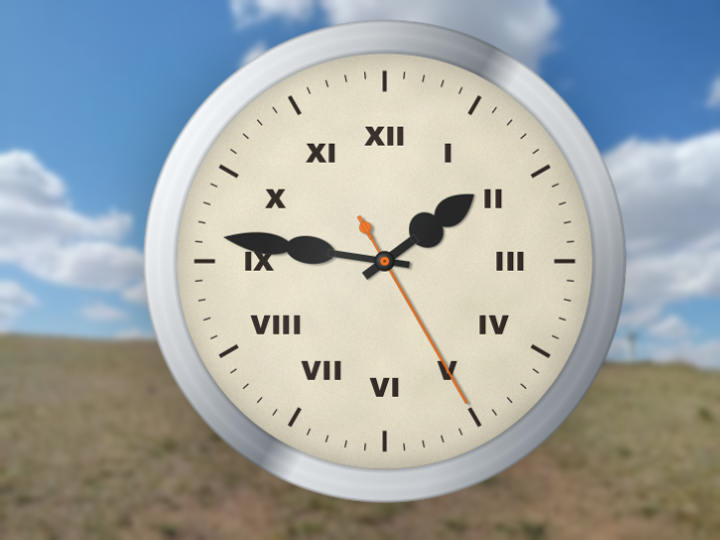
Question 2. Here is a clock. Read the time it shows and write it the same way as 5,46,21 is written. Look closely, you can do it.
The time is 1,46,25
